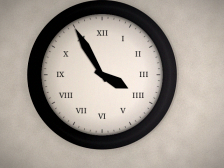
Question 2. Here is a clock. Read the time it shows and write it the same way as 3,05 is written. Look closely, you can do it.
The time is 3,55
